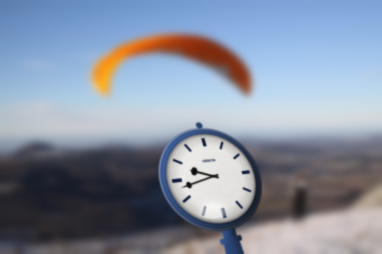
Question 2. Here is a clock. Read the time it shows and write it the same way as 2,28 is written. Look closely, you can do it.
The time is 9,43
